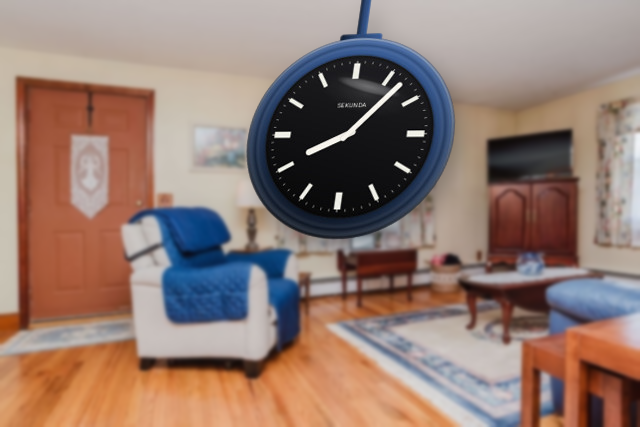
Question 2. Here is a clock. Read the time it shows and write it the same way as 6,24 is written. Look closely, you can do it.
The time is 8,07
